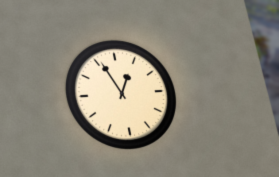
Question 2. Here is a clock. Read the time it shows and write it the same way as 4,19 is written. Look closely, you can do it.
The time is 12,56
